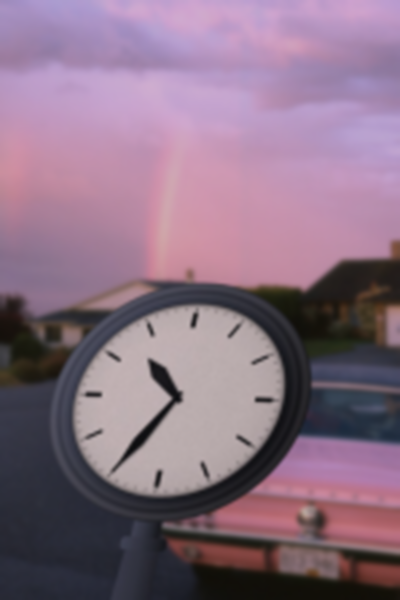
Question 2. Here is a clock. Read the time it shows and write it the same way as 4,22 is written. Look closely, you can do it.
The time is 10,35
